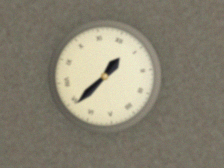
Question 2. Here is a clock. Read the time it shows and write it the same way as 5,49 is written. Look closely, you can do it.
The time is 12,34
